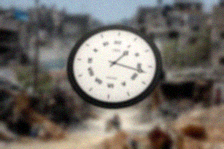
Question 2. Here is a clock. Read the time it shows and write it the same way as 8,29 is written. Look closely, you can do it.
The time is 1,17
